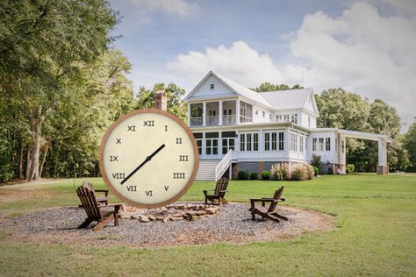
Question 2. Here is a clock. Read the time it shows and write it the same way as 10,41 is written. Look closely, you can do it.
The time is 1,38
